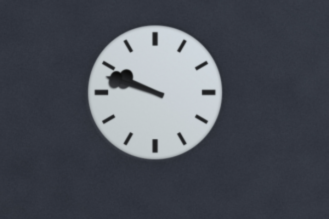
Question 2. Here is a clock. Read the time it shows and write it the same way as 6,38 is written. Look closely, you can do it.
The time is 9,48
